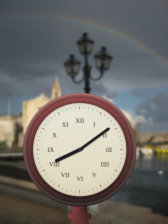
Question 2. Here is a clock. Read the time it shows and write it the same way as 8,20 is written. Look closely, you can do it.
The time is 8,09
